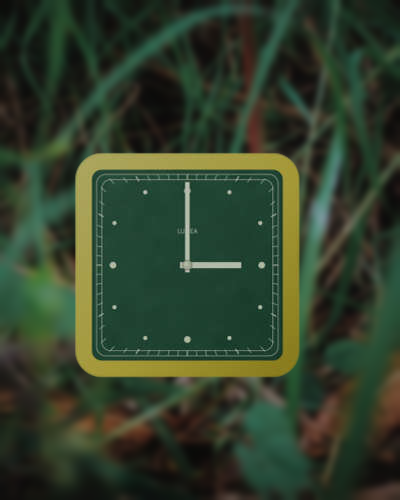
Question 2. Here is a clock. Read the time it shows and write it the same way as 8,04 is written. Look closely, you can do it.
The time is 3,00
